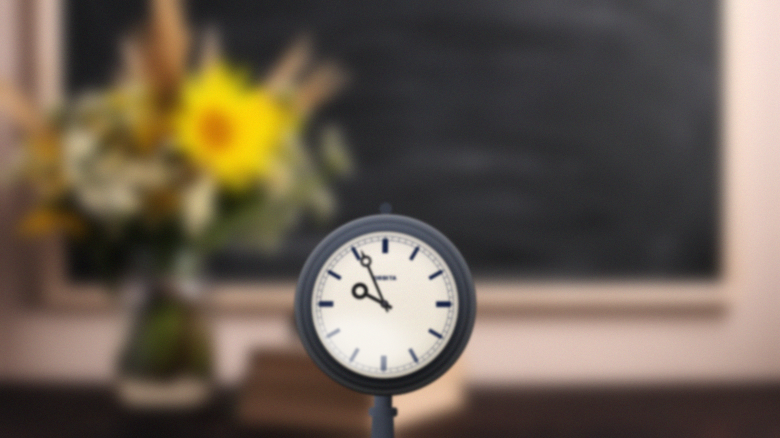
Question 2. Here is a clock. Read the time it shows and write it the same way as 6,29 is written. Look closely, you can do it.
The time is 9,56
